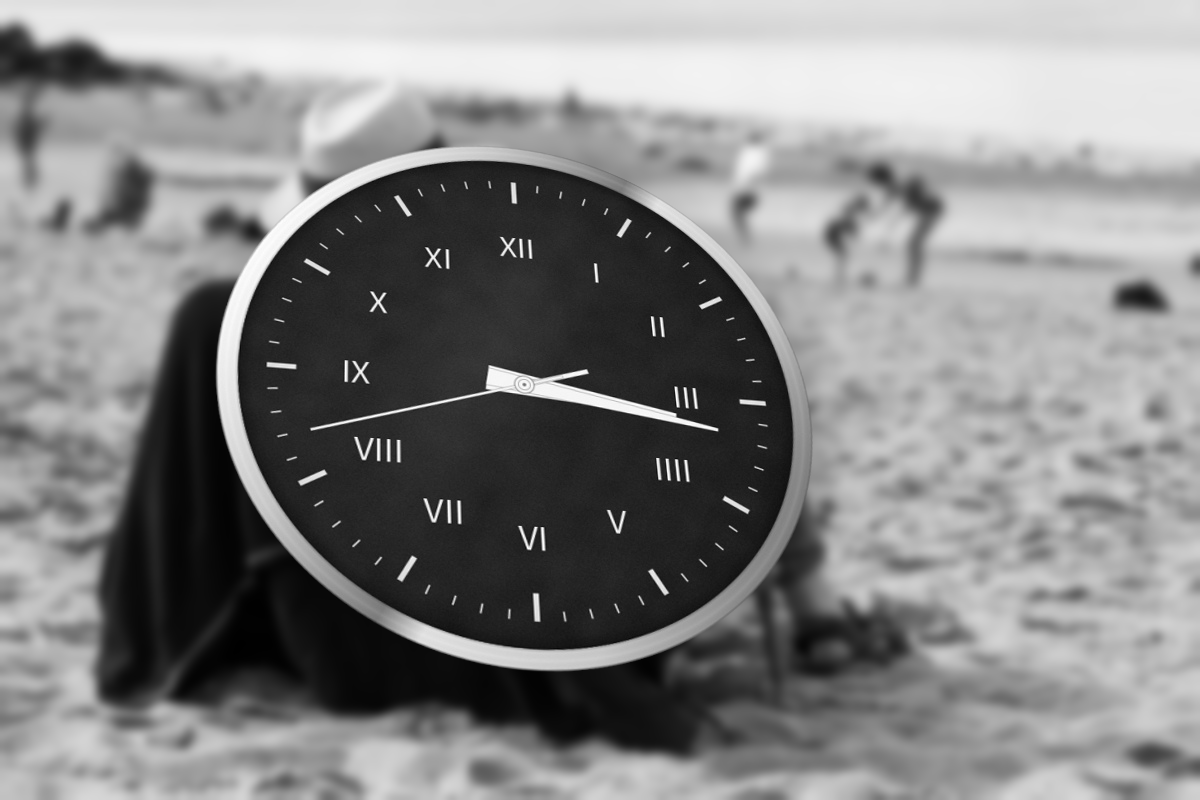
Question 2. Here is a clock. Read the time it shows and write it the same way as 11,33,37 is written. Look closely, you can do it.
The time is 3,16,42
